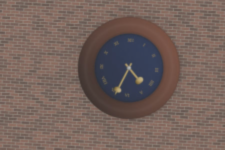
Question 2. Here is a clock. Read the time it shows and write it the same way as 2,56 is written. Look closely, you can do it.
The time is 4,34
